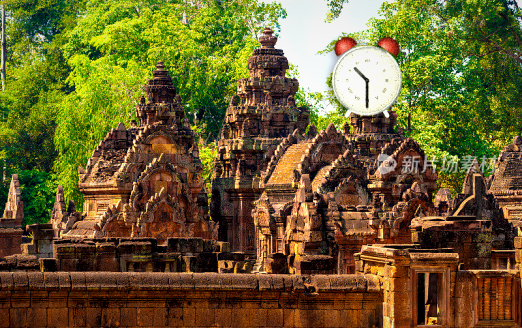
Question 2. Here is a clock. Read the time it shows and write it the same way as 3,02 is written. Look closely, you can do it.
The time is 10,30
